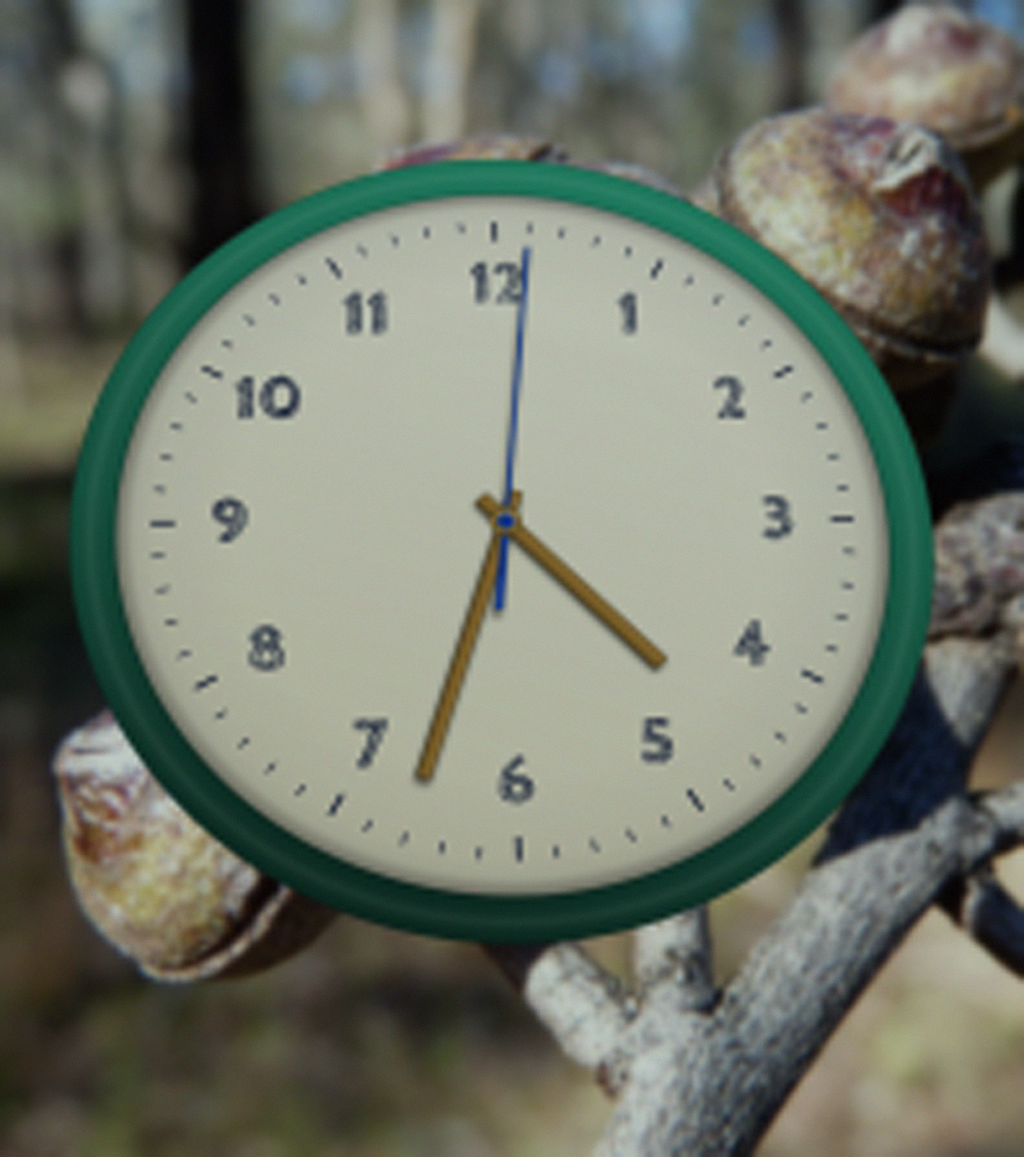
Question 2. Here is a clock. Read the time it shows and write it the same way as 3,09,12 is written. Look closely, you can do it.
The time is 4,33,01
